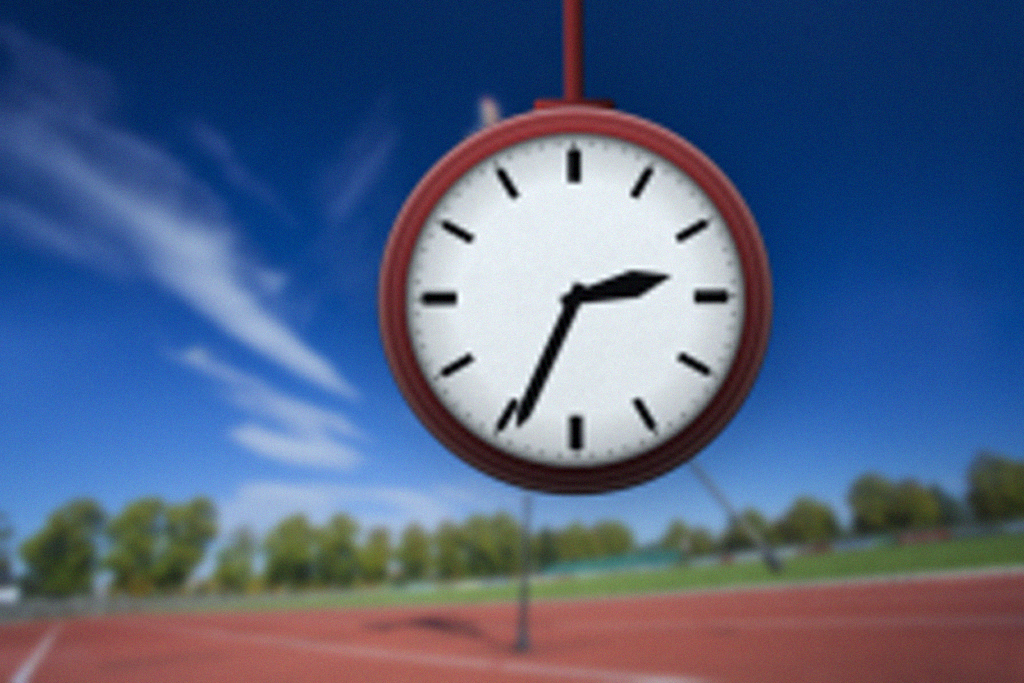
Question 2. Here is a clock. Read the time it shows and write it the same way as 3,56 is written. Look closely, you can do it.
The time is 2,34
